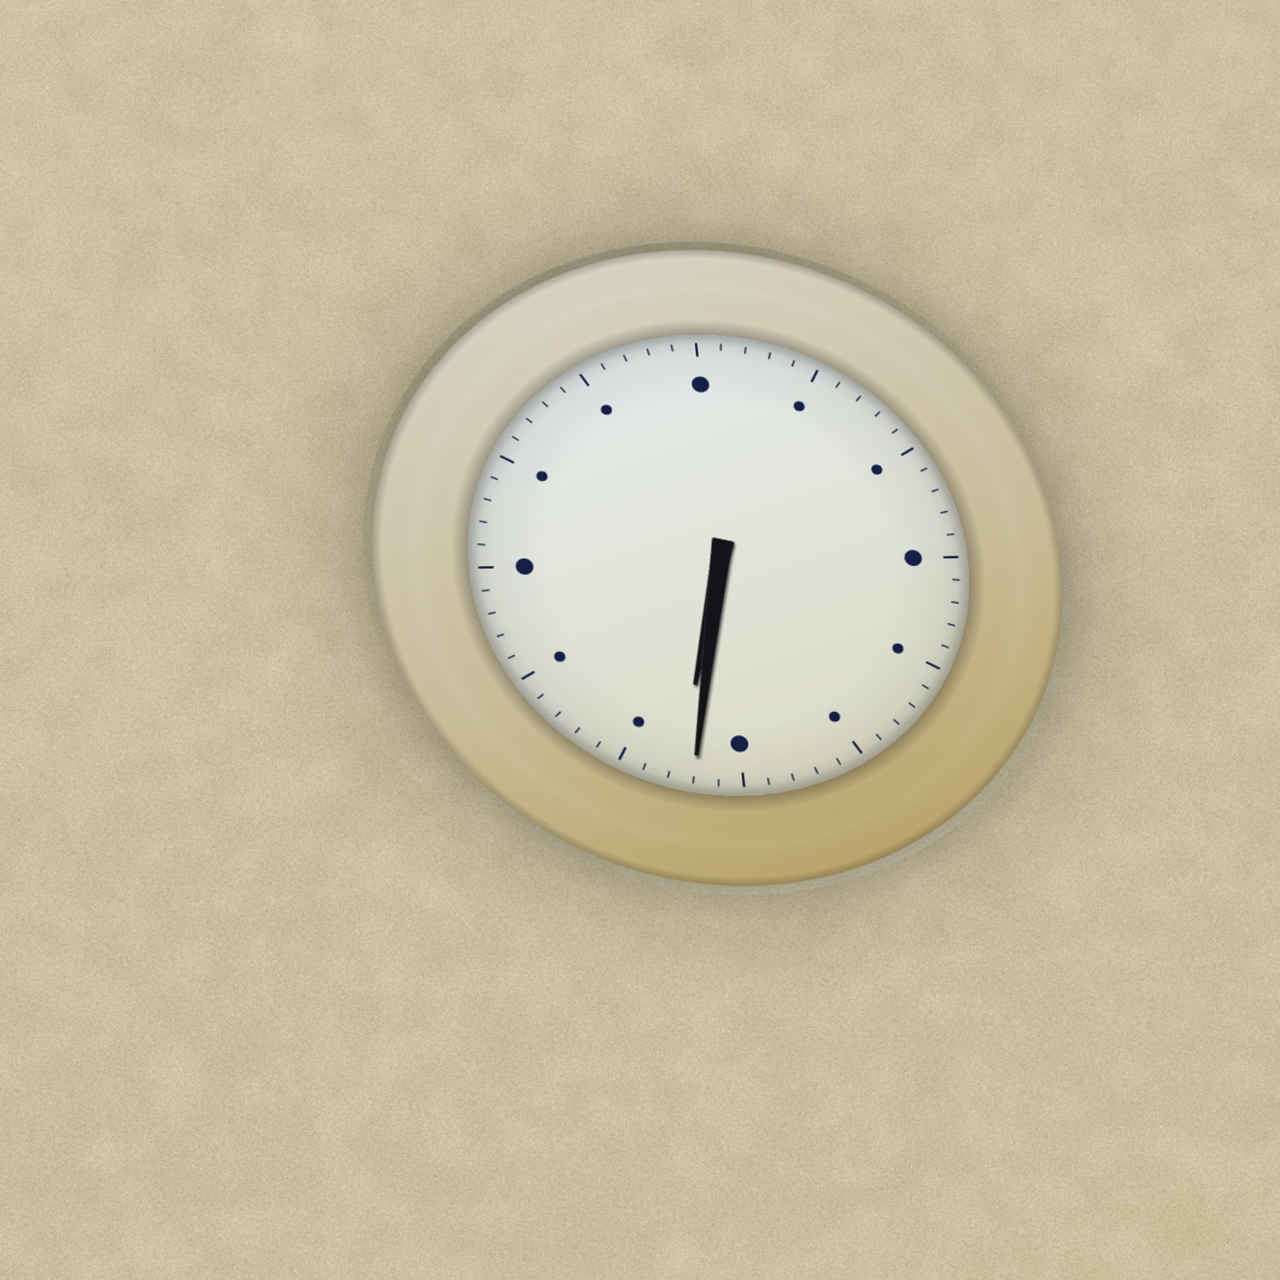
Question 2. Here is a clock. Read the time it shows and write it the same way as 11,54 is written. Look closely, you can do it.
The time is 6,32
